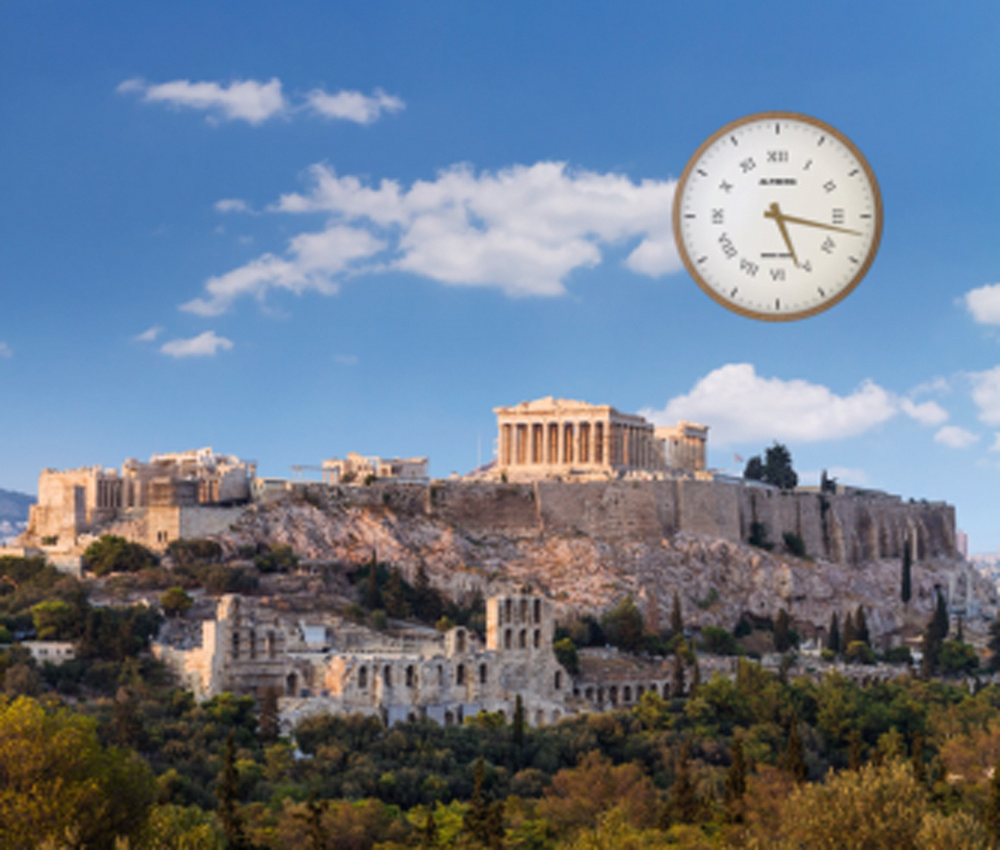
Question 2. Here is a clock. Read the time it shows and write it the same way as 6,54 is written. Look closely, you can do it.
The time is 5,17
